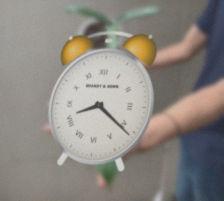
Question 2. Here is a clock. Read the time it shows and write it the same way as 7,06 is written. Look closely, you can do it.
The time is 8,21
